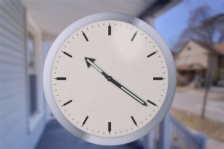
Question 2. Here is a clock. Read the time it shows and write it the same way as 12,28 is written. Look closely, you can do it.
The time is 10,21
